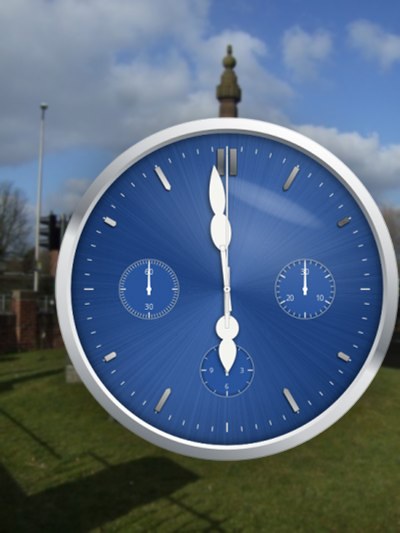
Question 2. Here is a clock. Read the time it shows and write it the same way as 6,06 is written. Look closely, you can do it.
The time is 5,59
